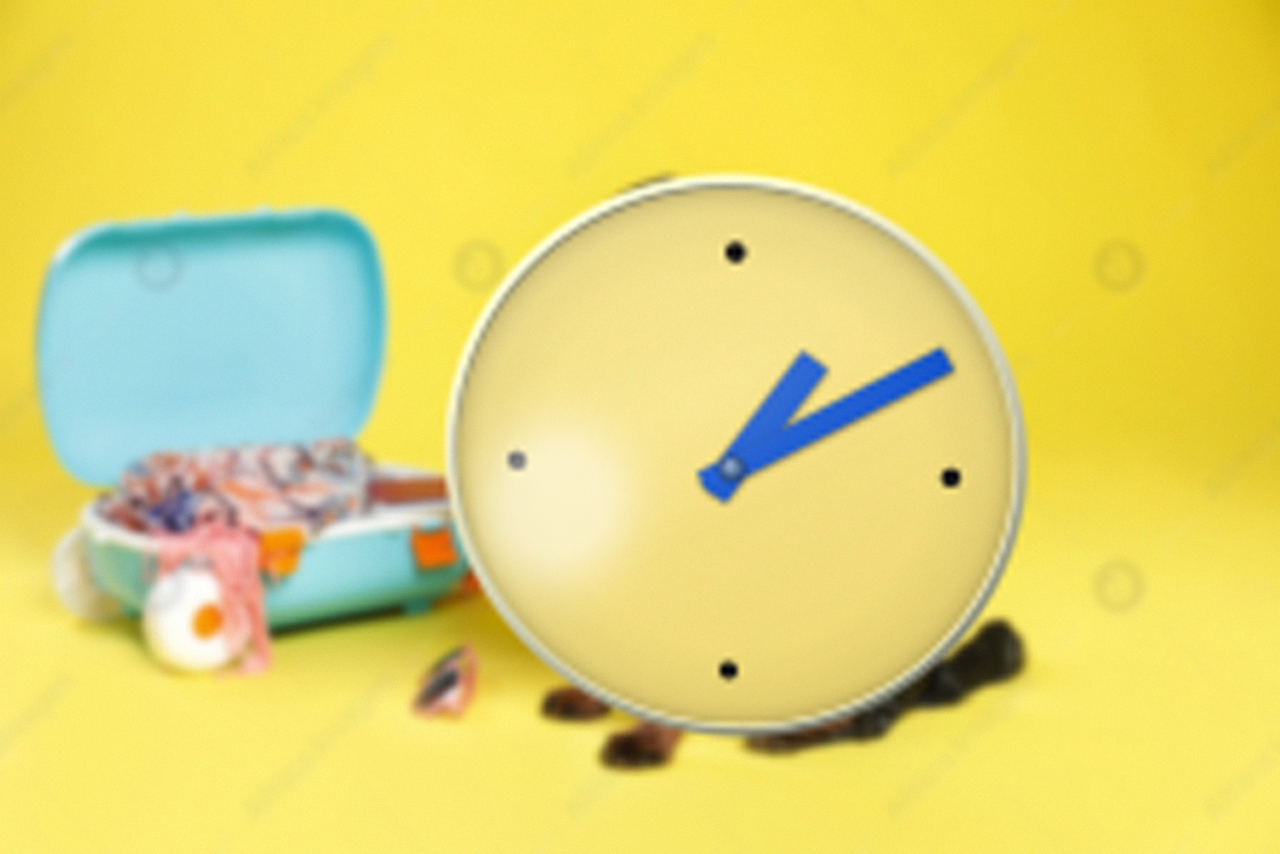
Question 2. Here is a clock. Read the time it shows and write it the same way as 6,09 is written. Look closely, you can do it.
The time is 1,10
